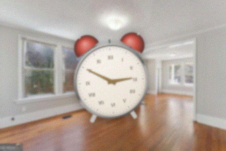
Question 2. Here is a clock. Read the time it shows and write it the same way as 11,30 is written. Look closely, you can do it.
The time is 2,50
